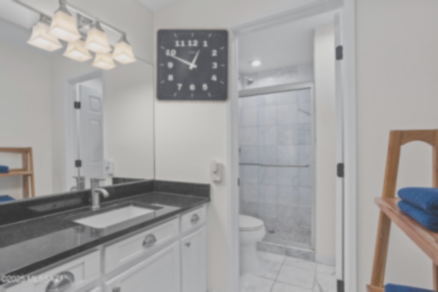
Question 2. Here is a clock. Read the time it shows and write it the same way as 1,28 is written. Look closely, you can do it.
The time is 12,49
